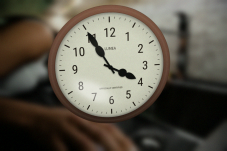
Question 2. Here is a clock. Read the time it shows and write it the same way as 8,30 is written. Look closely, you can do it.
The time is 3,55
